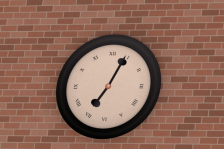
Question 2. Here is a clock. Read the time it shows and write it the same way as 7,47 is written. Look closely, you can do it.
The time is 7,04
